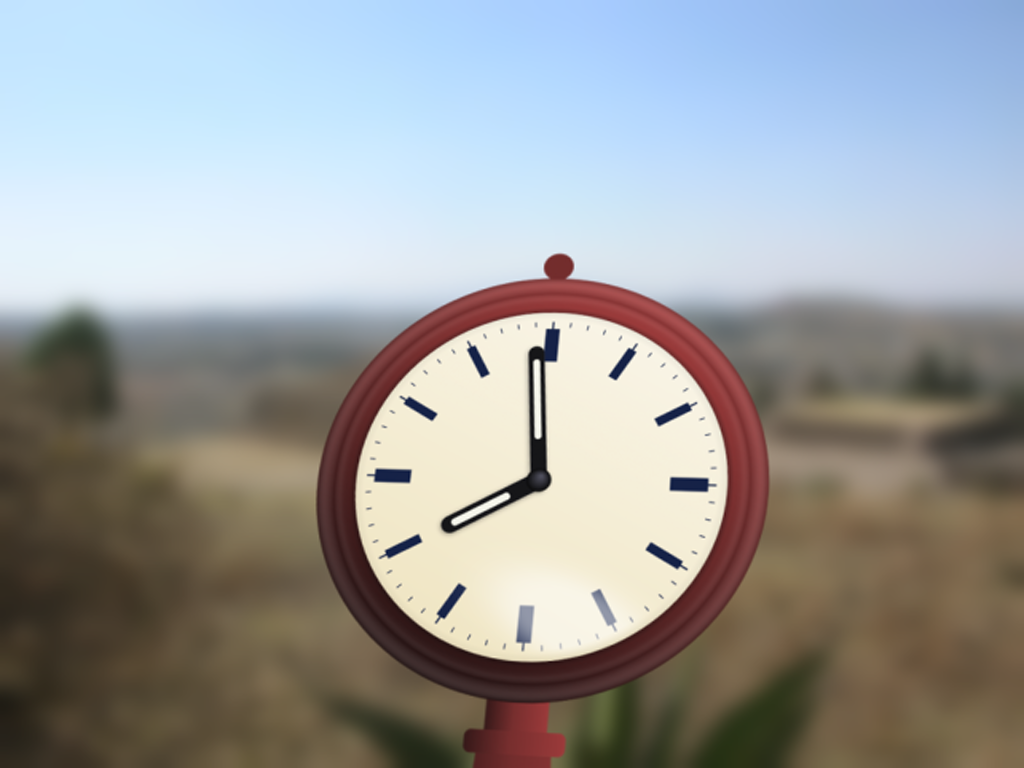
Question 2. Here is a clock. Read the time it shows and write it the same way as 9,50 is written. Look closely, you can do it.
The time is 7,59
